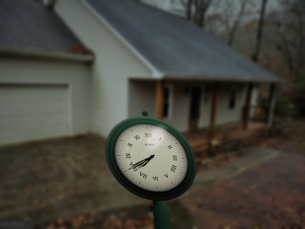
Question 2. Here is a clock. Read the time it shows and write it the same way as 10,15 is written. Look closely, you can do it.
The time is 7,40
